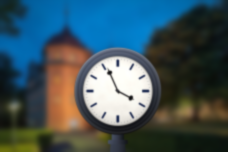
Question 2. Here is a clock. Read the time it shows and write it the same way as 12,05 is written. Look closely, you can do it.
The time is 3,56
